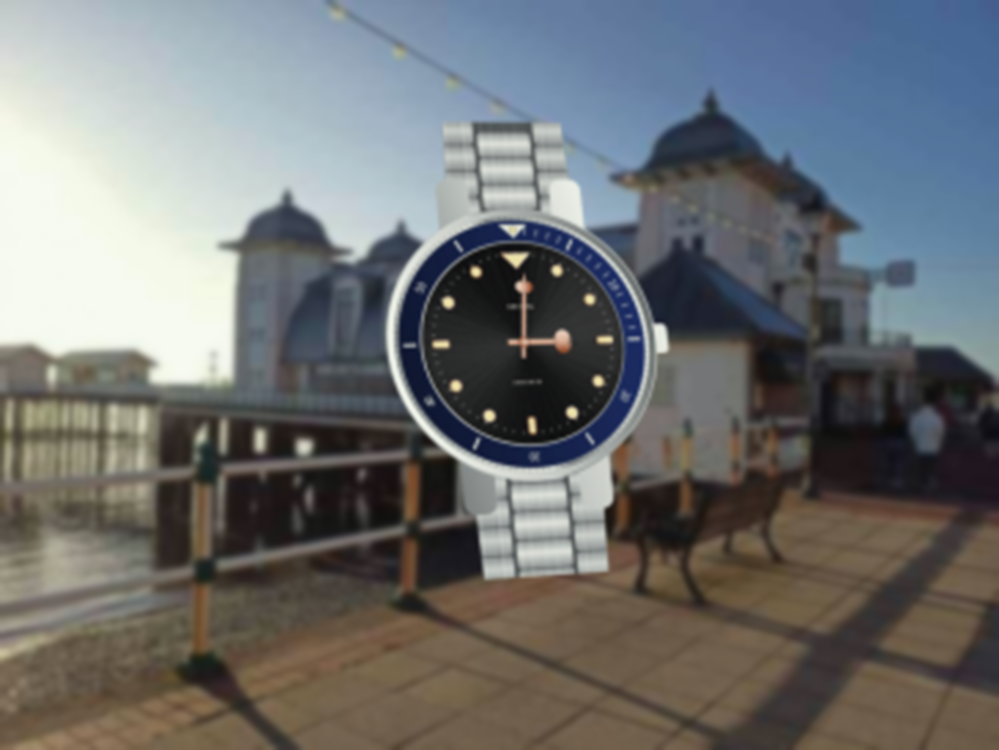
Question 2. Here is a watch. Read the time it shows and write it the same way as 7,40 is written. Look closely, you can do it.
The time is 3,01
